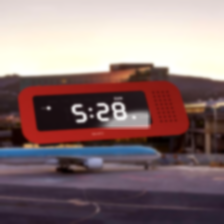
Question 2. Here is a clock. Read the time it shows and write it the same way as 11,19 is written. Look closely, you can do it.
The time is 5,28
